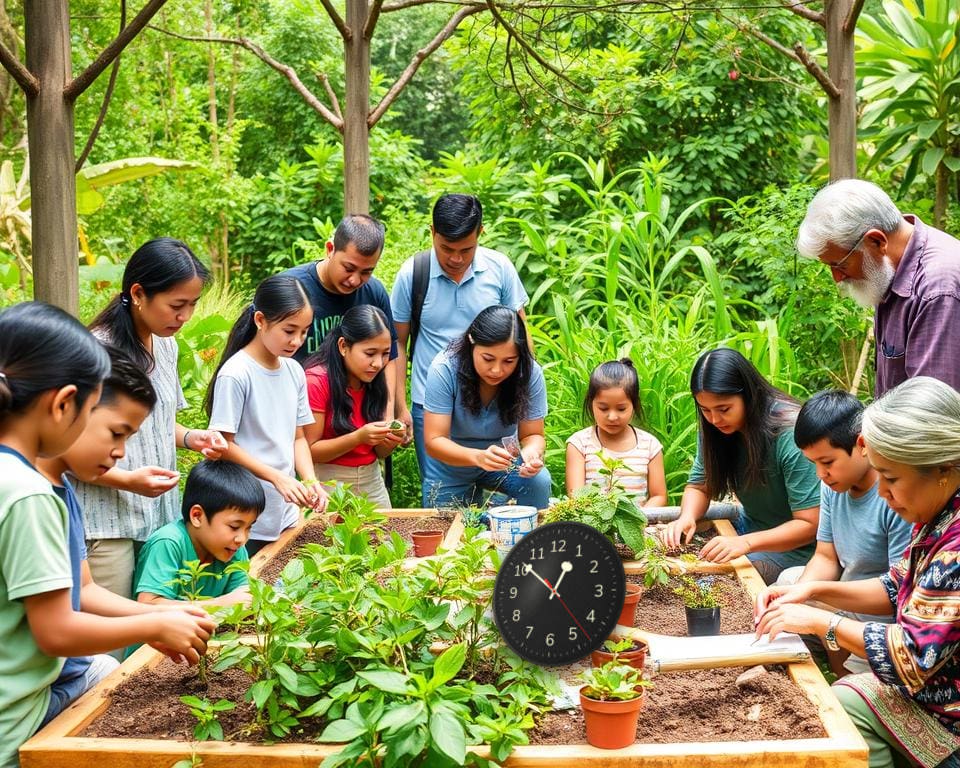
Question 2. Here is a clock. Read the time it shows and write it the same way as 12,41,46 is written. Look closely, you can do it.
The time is 12,51,23
